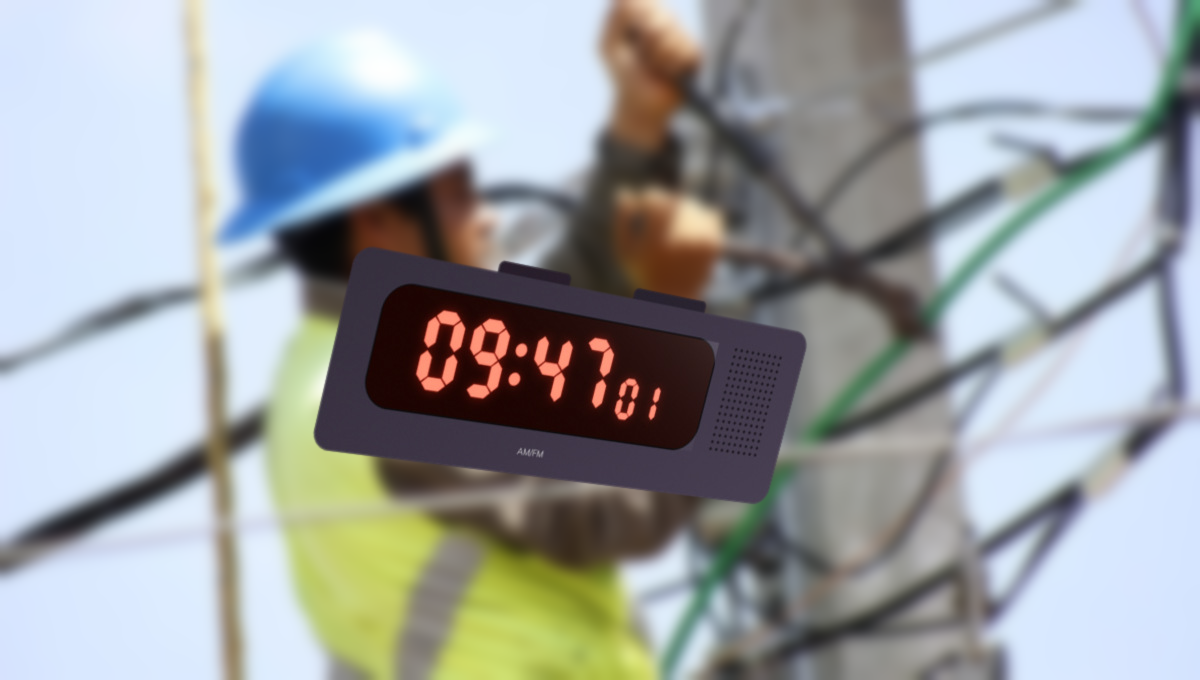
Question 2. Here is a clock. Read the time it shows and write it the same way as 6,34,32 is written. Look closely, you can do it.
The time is 9,47,01
